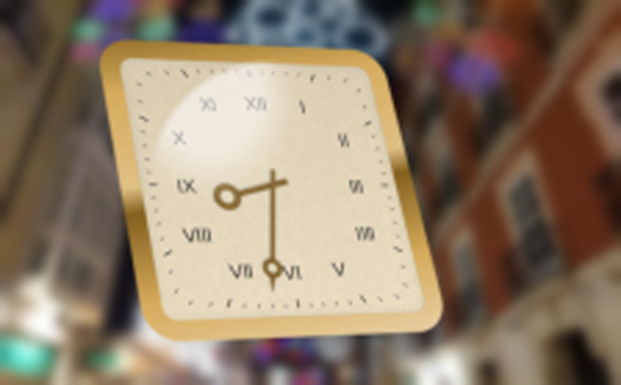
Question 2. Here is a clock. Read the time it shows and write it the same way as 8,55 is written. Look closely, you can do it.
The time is 8,32
